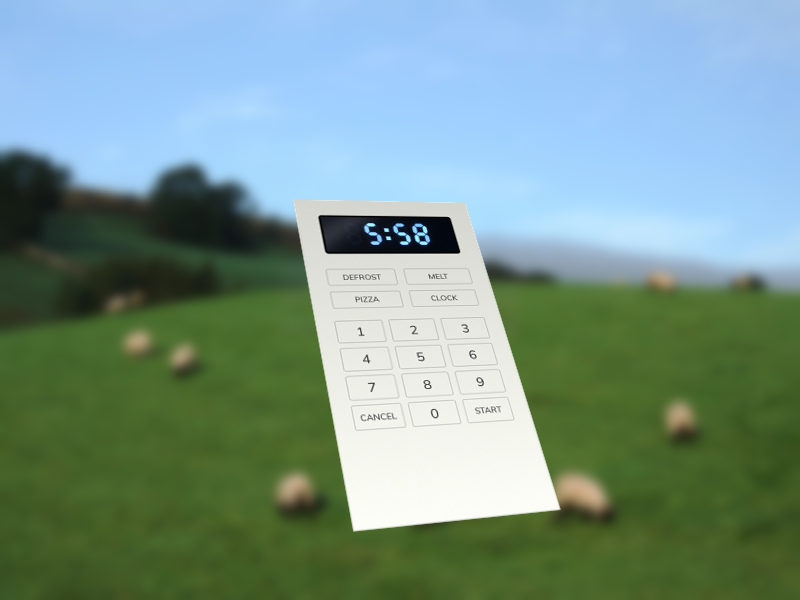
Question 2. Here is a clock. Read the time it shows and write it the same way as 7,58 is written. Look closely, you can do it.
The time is 5,58
